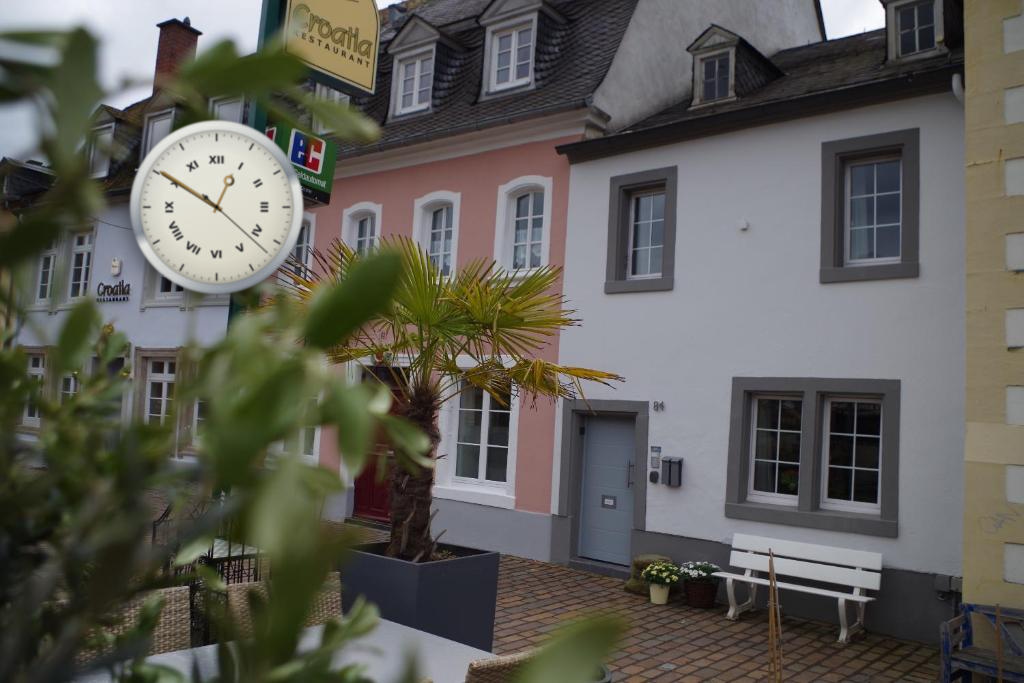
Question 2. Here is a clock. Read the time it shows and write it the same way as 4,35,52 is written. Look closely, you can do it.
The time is 12,50,22
